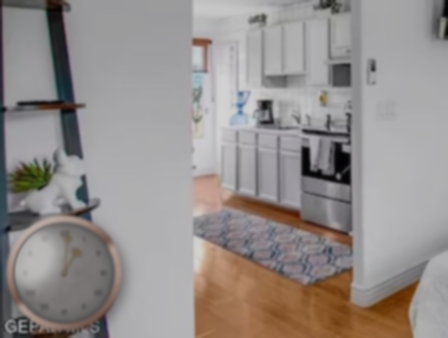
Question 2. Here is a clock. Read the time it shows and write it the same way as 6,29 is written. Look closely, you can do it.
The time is 1,01
